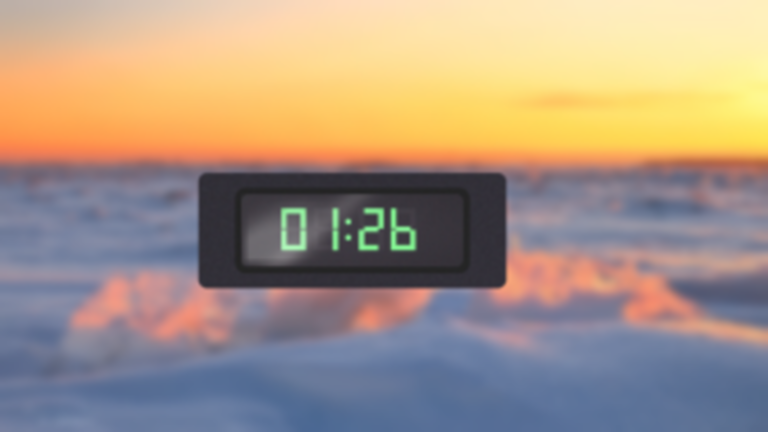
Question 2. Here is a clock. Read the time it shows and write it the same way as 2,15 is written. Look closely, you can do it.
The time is 1,26
